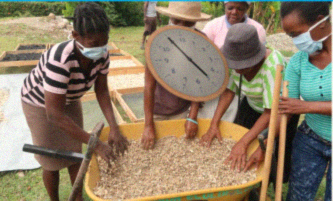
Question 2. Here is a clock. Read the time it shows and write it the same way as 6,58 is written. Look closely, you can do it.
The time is 4,55
